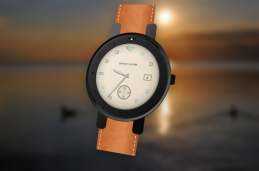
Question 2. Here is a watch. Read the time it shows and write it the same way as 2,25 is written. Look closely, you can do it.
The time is 9,36
